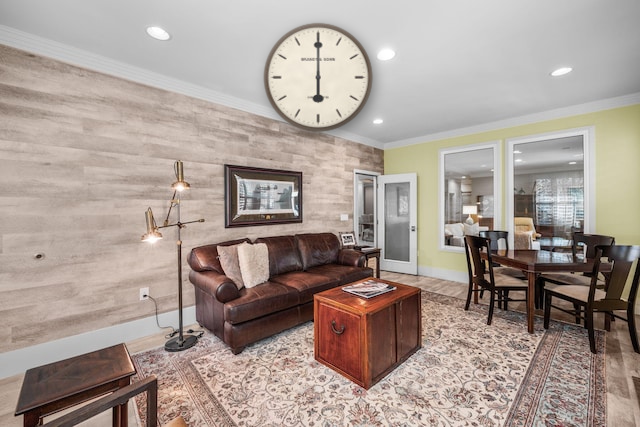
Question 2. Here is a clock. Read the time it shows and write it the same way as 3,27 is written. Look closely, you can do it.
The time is 6,00
